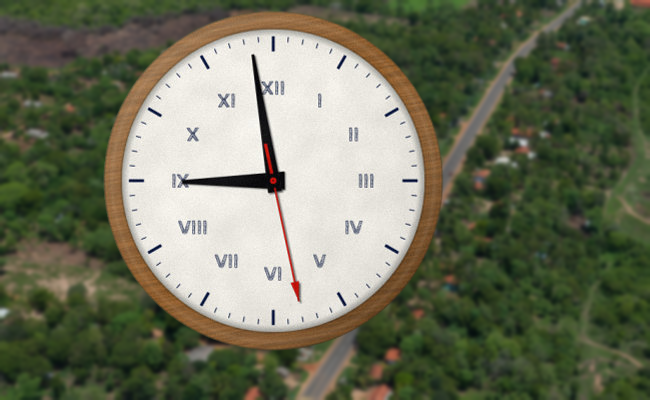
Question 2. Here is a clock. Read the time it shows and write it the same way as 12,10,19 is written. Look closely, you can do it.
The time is 8,58,28
